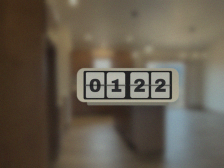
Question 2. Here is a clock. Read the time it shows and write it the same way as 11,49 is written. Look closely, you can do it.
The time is 1,22
